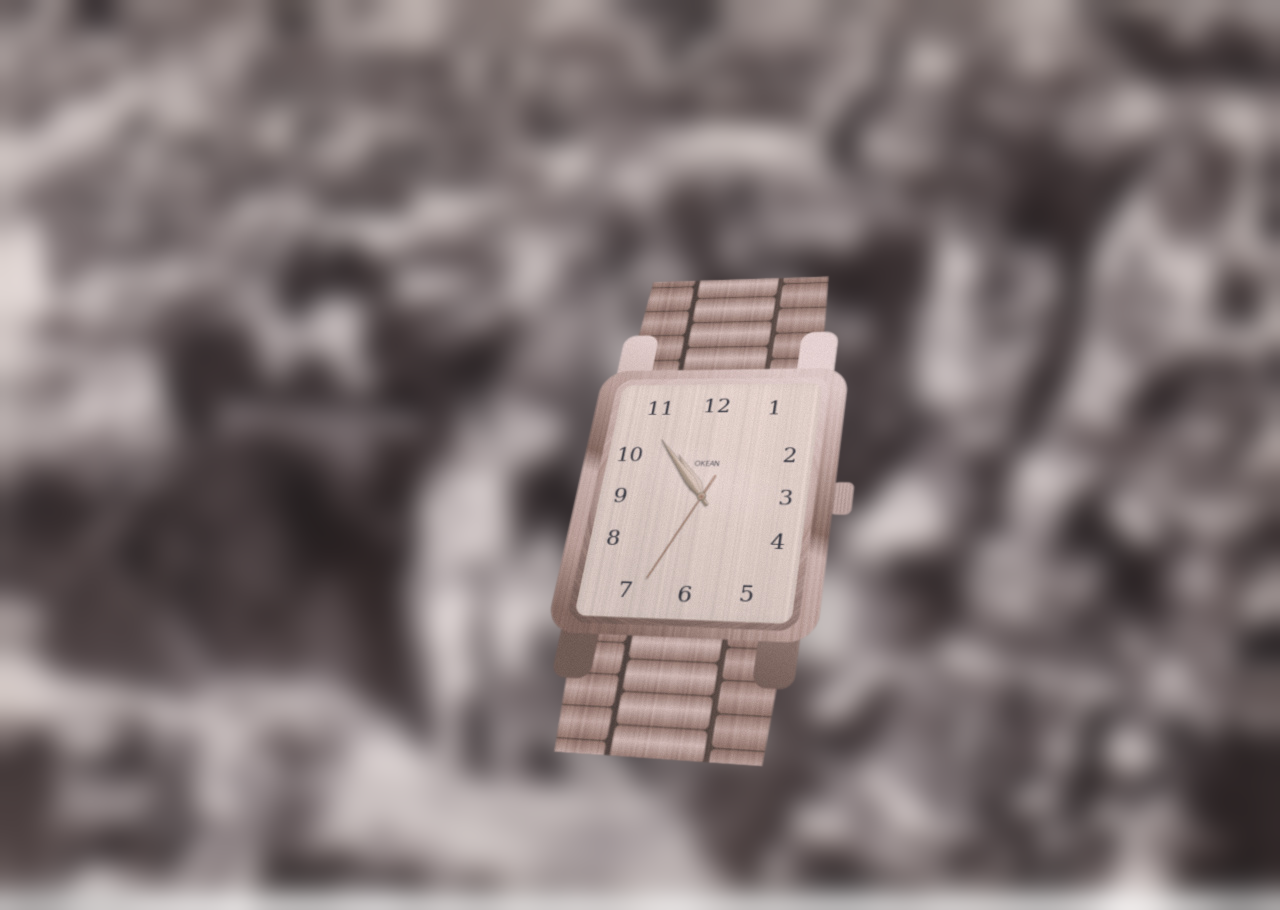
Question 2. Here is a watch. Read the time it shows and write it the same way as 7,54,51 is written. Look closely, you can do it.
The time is 10,53,34
